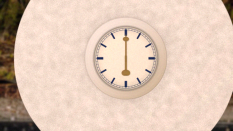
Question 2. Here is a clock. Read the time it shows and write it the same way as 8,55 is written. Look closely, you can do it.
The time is 6,00
